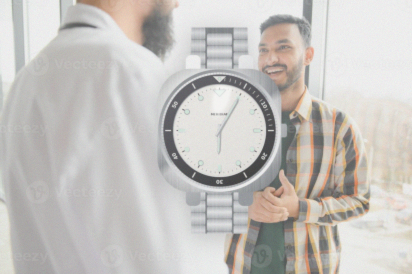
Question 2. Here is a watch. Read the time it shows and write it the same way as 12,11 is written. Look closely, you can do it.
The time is 6,05
